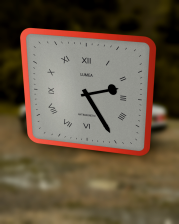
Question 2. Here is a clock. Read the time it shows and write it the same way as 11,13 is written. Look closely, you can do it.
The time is 2,25
